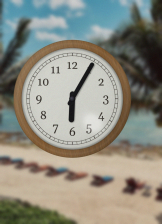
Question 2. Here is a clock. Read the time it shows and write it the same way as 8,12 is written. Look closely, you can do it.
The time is 6,05
